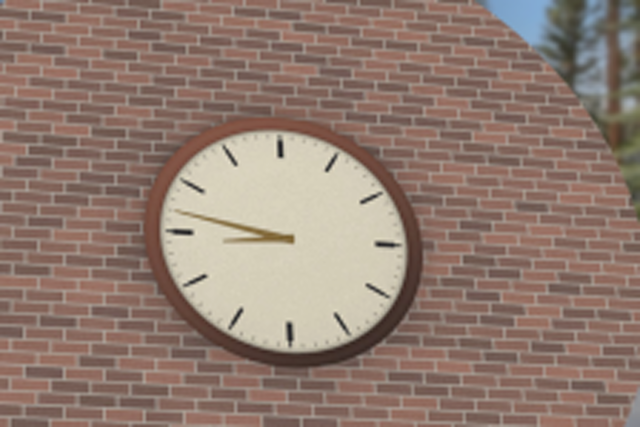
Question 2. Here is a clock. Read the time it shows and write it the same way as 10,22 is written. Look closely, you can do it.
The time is 8,47
